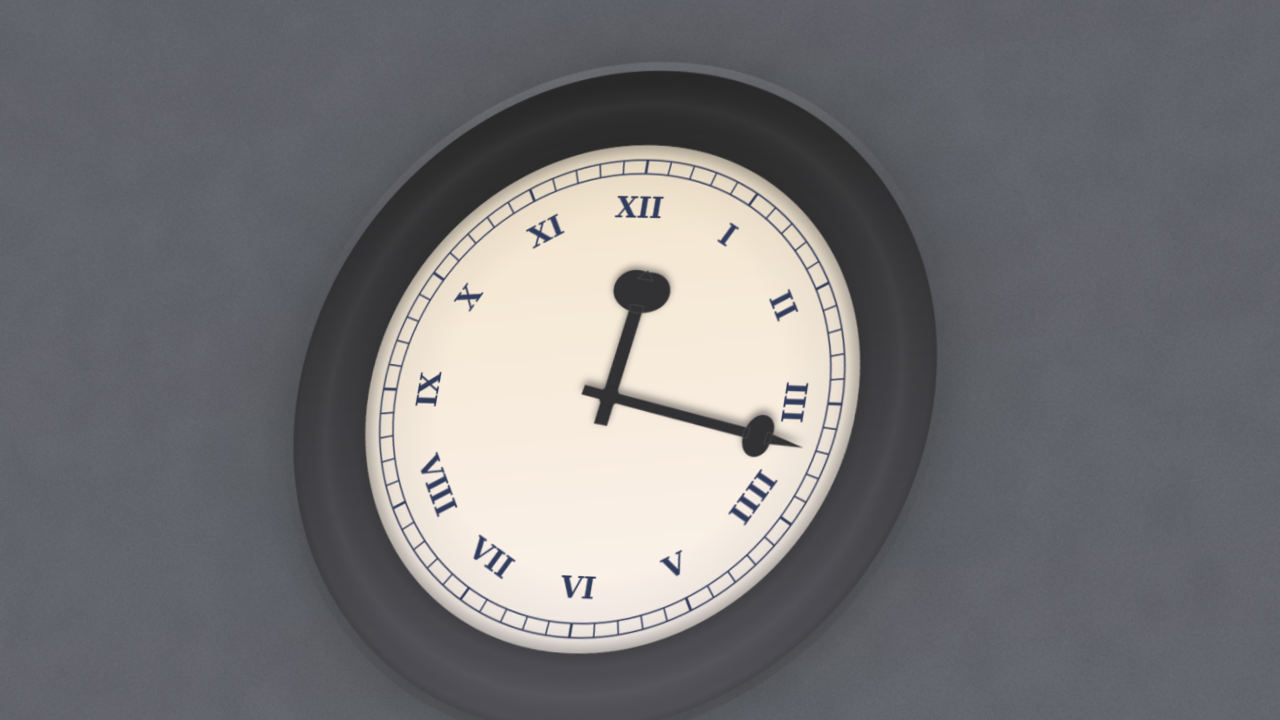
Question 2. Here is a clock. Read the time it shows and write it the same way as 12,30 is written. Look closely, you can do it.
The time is 12,17
